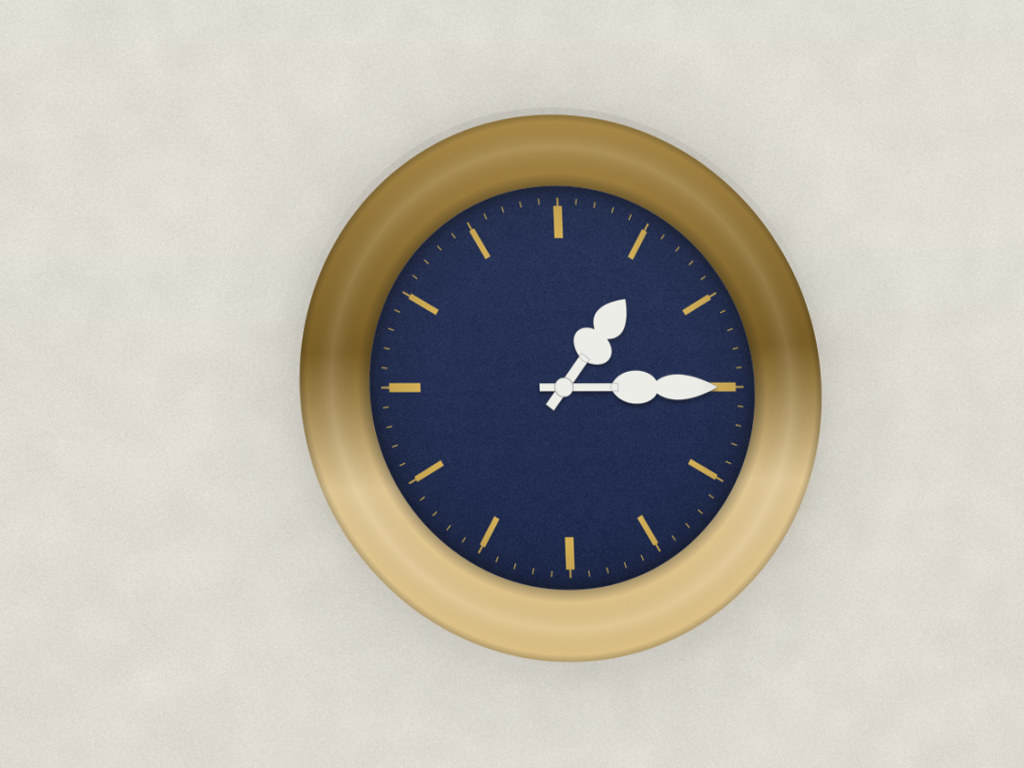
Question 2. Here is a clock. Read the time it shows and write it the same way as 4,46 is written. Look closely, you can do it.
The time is 1,15
